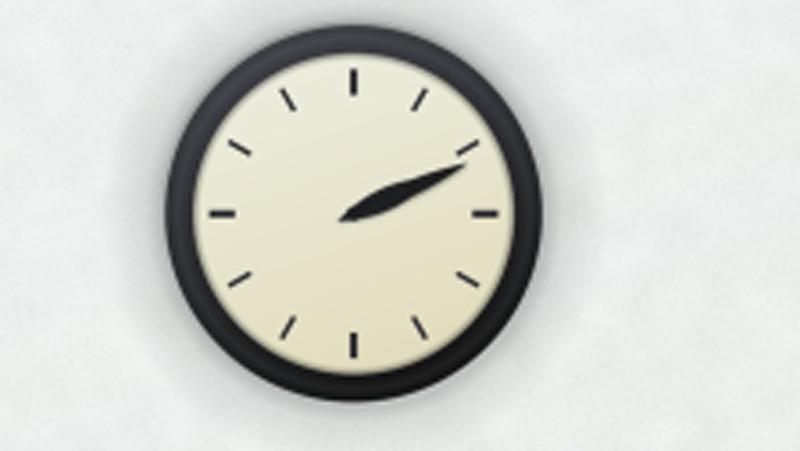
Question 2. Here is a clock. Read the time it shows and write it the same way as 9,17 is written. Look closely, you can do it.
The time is 2,11
